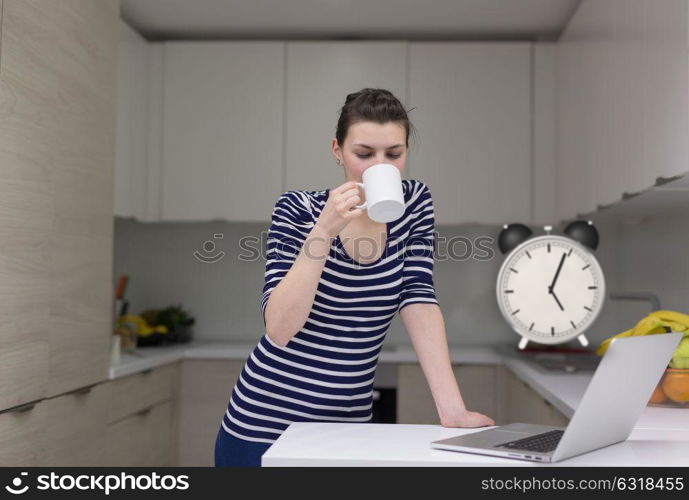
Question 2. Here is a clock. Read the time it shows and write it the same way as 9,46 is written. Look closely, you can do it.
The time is 5,04
